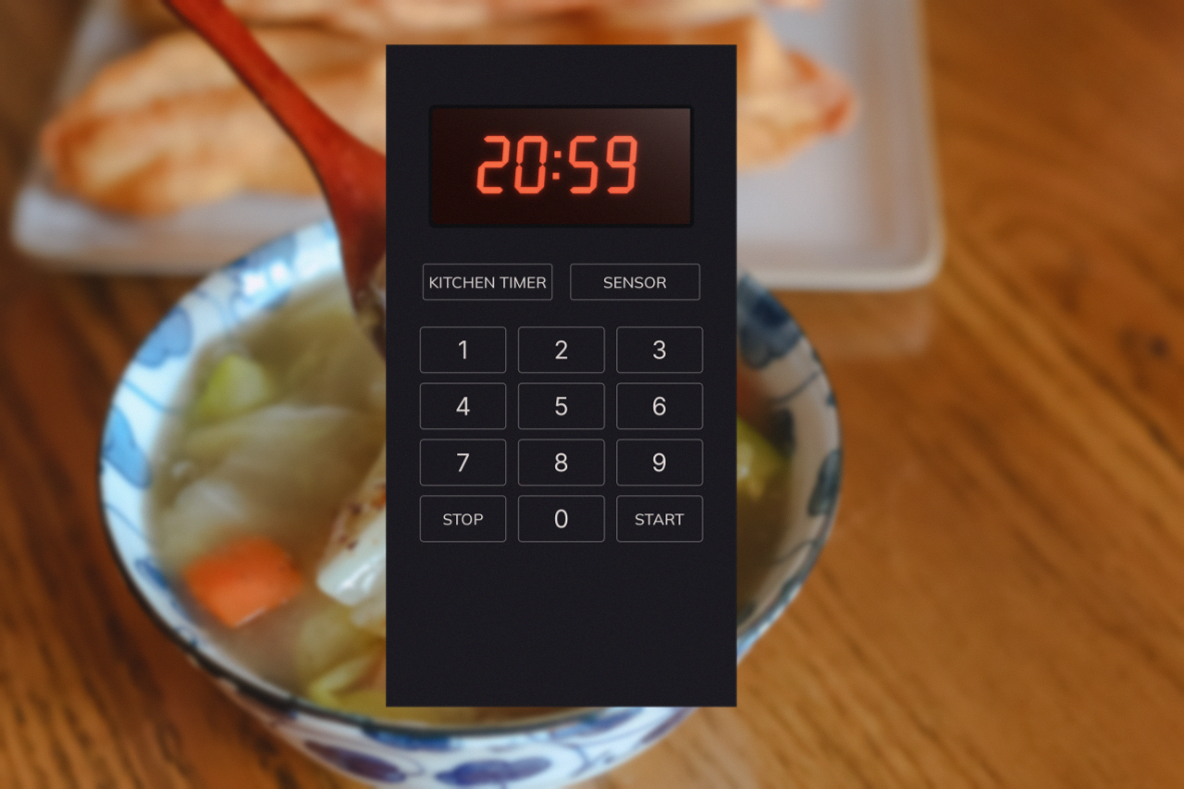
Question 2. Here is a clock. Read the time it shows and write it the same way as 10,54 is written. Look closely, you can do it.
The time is 20,59
